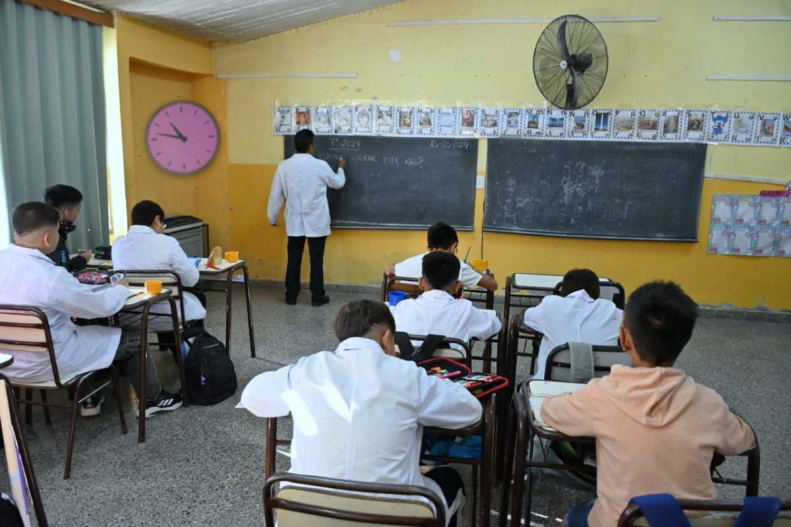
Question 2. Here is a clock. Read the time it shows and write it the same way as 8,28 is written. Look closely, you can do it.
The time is 10,47
